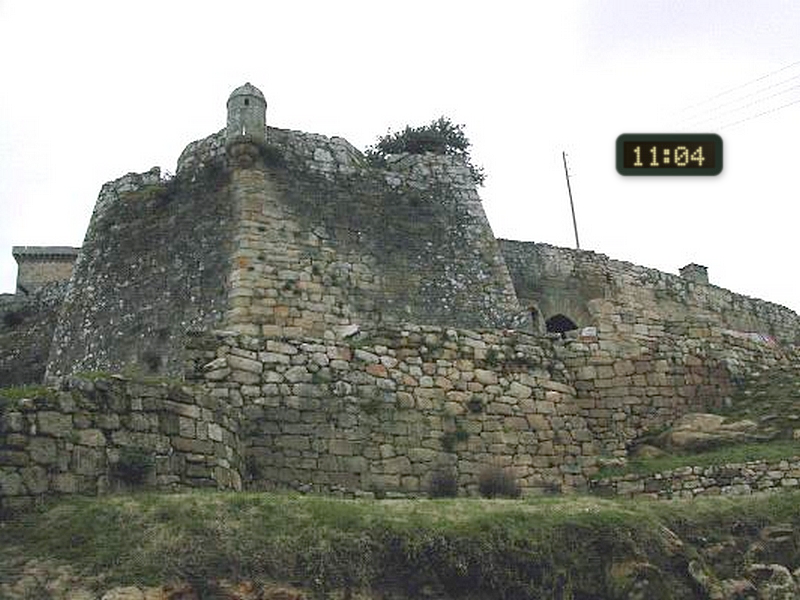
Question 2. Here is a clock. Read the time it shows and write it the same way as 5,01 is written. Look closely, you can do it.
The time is 11,04
